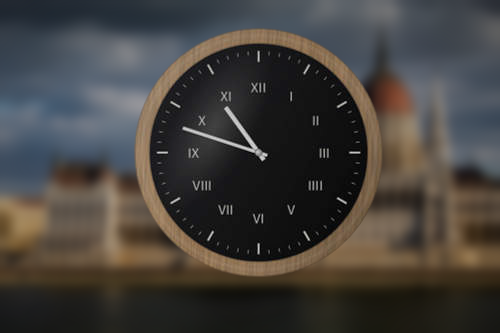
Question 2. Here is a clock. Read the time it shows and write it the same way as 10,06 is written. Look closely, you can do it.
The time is 10,48
